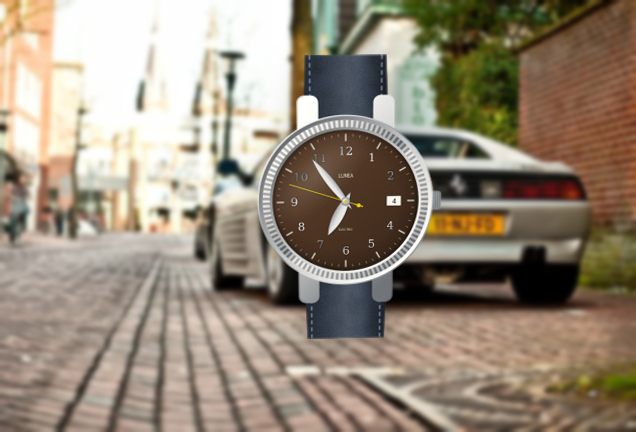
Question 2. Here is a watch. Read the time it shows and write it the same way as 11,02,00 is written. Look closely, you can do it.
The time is 6,53,48
